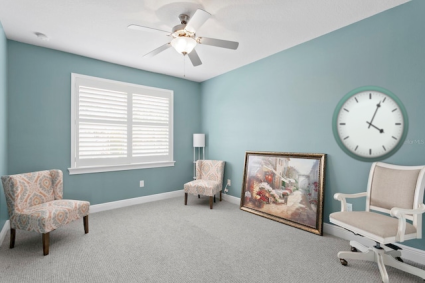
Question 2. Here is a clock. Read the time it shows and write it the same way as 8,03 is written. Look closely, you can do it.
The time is 4,04
